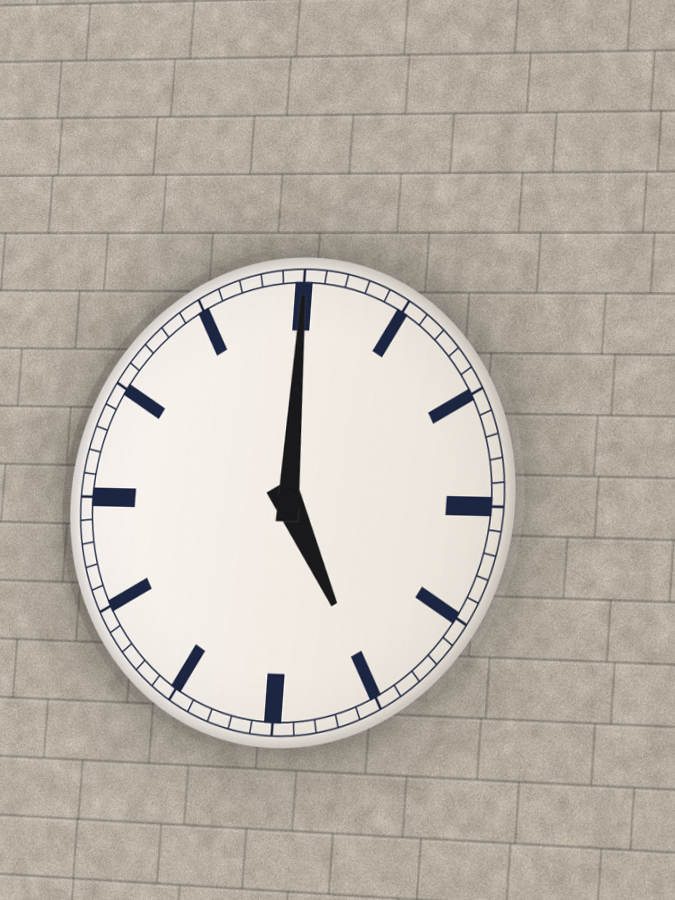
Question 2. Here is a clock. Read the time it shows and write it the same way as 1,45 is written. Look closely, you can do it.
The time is 5,00
